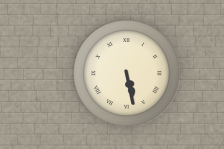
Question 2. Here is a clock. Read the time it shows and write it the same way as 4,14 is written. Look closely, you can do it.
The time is 5,28
